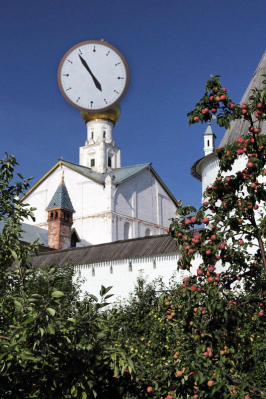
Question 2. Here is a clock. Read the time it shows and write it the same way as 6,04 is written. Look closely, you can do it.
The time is 4,54
